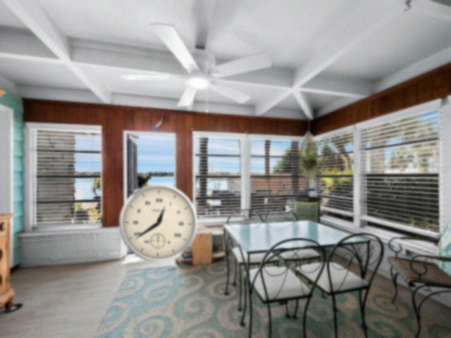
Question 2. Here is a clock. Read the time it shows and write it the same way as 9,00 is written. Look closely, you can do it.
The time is 12,39
